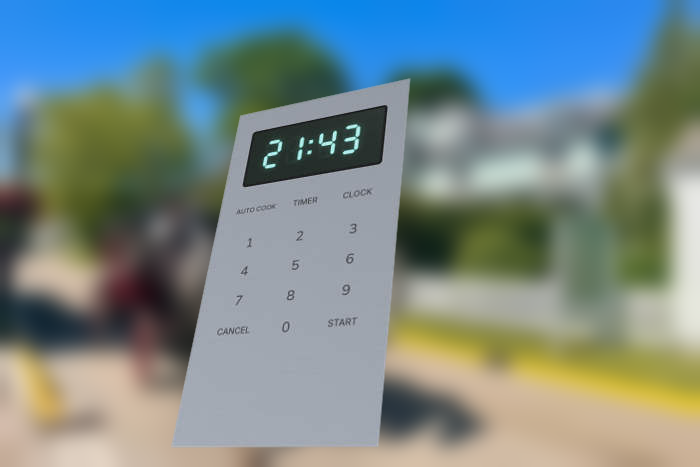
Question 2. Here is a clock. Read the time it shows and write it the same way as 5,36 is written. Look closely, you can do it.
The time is 21,43
